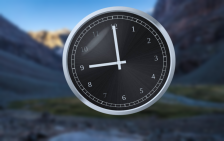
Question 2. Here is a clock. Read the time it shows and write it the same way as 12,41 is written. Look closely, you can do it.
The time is 9,00
